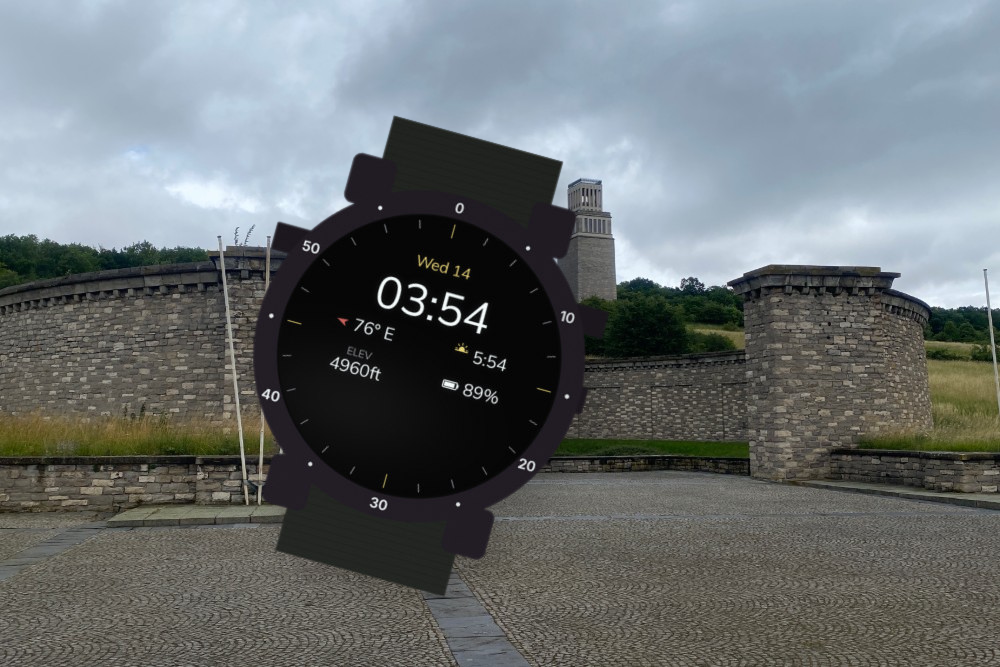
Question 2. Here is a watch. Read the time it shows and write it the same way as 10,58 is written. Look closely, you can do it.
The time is 3,54
